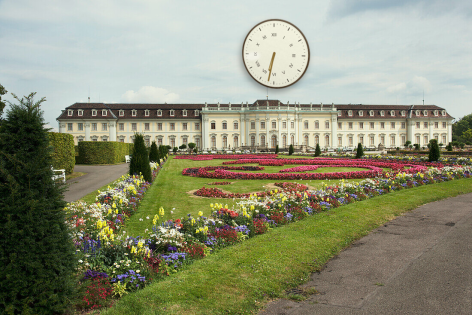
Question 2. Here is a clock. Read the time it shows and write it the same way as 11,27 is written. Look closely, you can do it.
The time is 6,32
